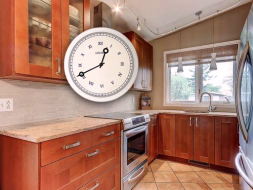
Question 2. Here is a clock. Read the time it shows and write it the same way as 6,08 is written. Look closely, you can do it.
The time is 12,41
